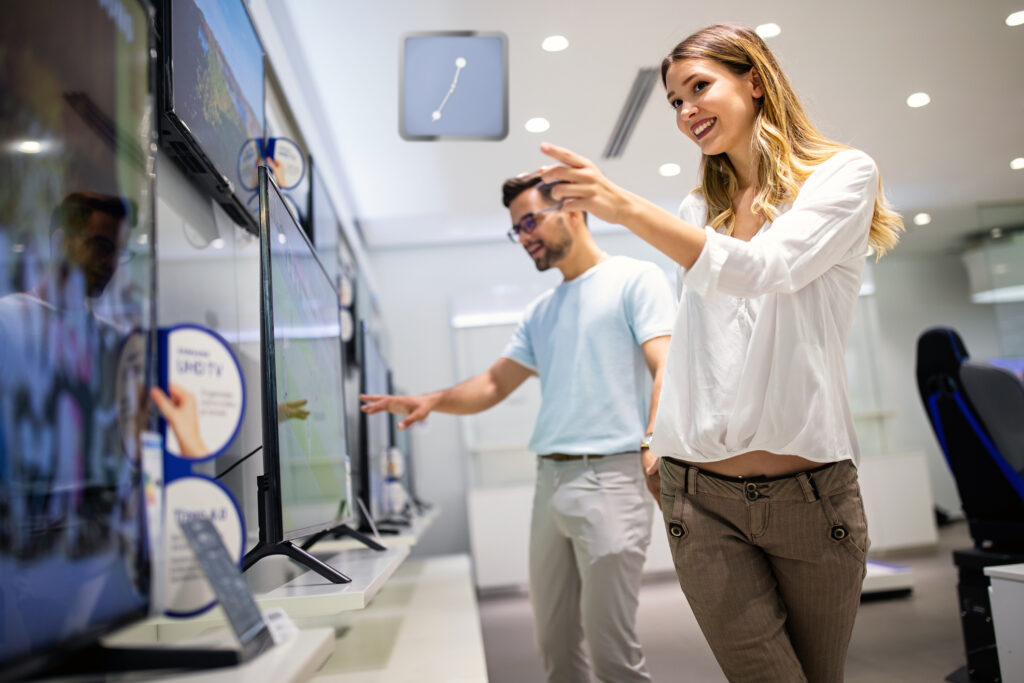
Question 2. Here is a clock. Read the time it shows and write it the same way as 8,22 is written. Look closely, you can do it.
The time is 12,35
